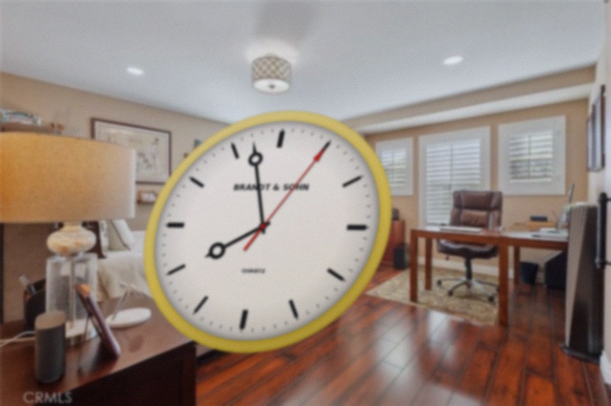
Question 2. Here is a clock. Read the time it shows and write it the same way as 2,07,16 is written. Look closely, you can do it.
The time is 7,57,05
